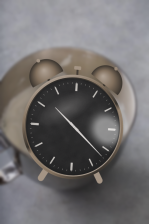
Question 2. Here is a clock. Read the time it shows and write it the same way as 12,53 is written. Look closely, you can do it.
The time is 10,22
